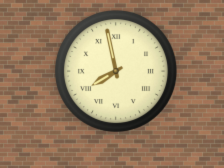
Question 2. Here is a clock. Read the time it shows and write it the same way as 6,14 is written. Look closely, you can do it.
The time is 7,58
